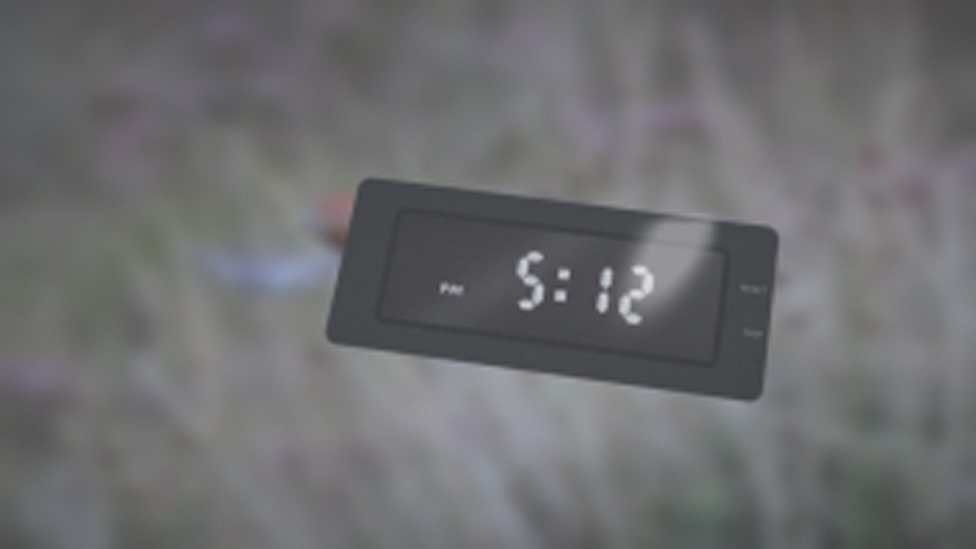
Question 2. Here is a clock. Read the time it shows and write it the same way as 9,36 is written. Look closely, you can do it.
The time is 5,12
